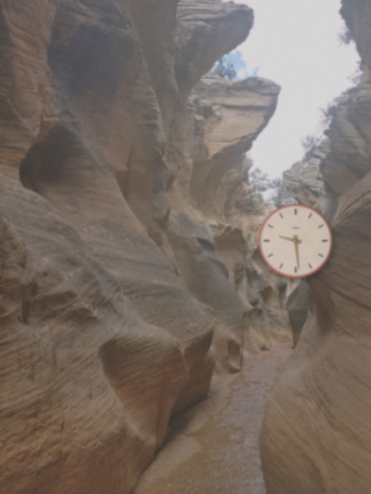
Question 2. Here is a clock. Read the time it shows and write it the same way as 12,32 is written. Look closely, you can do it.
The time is 9,29
